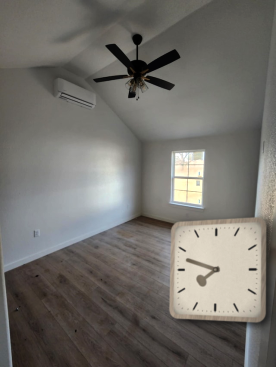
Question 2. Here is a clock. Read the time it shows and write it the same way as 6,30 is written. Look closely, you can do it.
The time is 7,48
